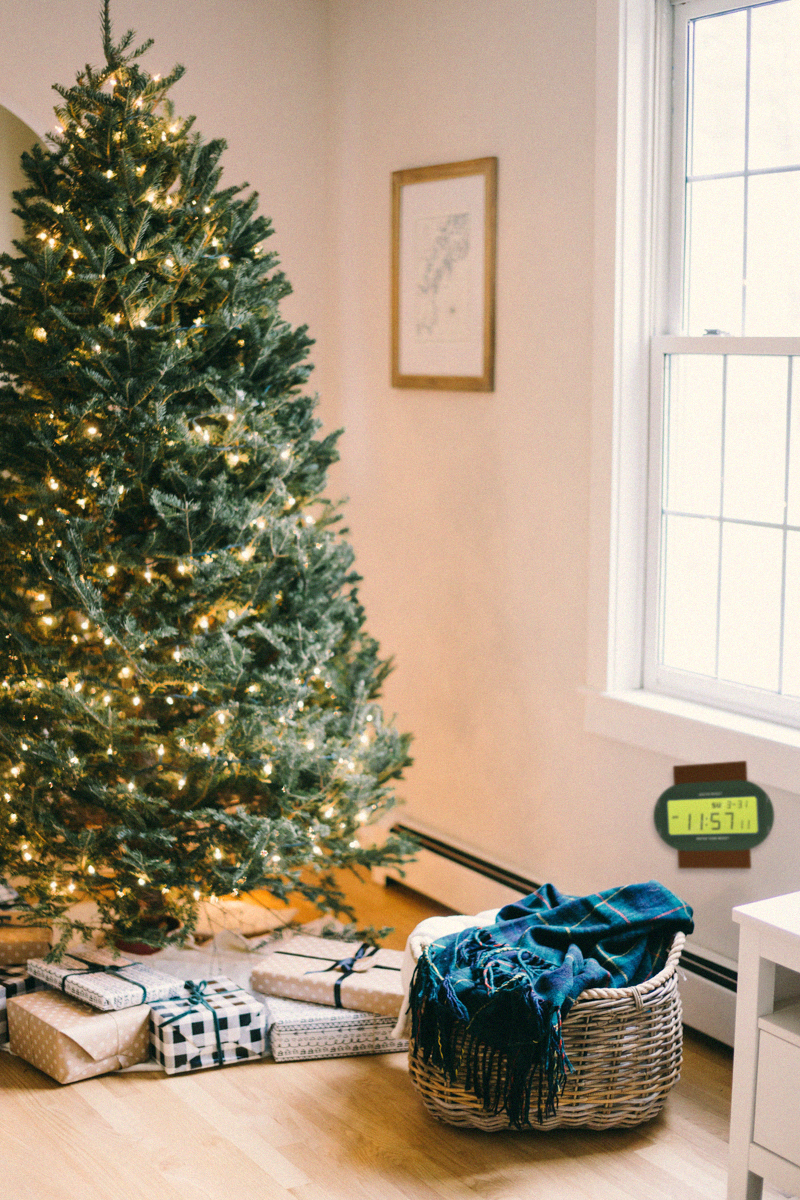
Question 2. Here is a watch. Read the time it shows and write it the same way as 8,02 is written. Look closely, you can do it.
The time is 11,57
